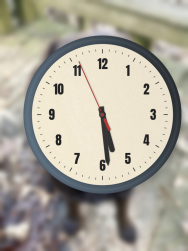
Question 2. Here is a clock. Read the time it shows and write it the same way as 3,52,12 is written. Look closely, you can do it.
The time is 5,28,56
